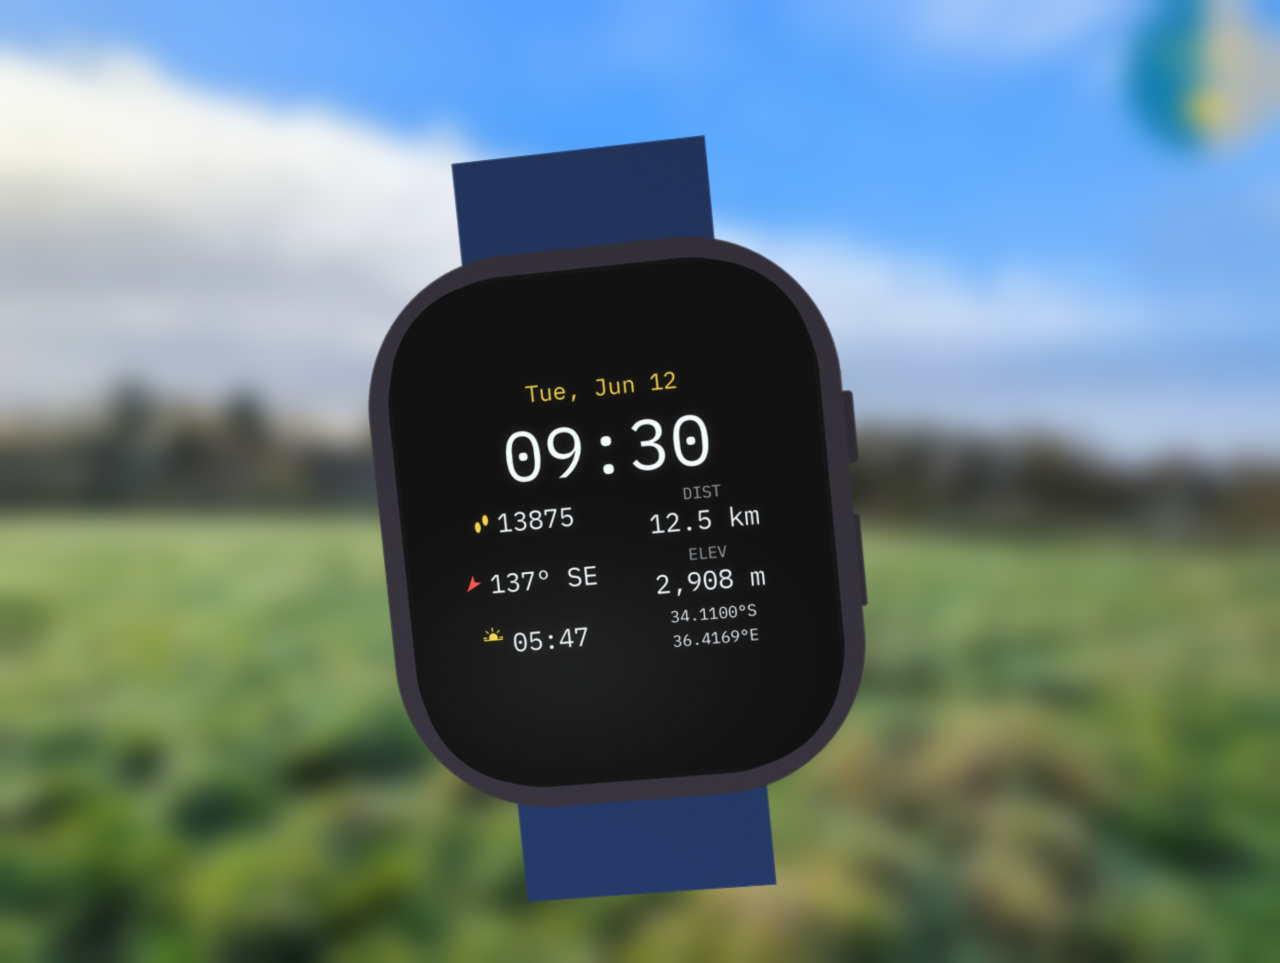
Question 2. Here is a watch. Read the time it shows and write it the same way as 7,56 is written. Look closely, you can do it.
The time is 9,30
